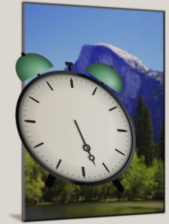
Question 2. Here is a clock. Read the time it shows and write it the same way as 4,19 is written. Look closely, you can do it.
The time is 5,27
